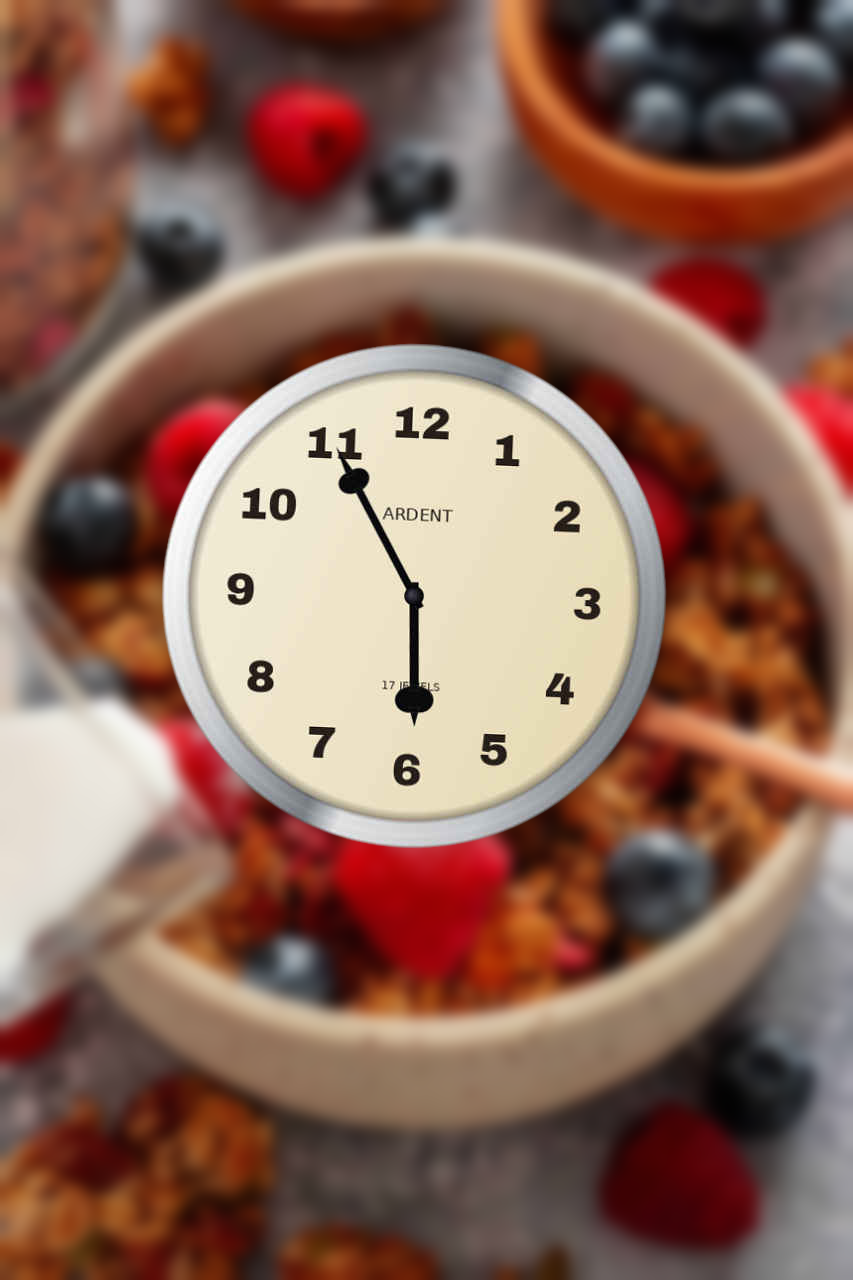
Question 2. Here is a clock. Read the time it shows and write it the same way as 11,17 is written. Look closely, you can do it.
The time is 5,55
